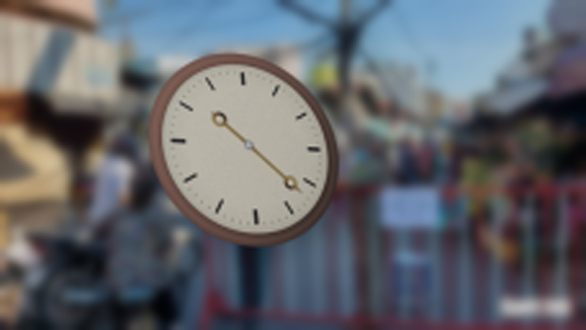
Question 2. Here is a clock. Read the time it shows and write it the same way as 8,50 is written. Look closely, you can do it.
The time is 10,22
